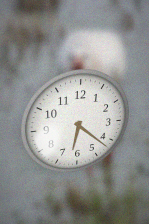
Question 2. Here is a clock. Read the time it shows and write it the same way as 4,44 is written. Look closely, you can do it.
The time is 6,22
